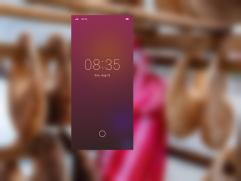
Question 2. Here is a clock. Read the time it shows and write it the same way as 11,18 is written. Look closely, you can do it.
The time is 8,35
